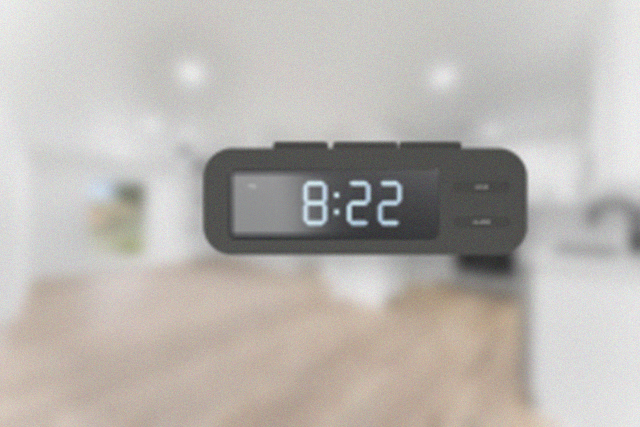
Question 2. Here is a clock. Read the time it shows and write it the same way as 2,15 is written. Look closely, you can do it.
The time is 8,22
